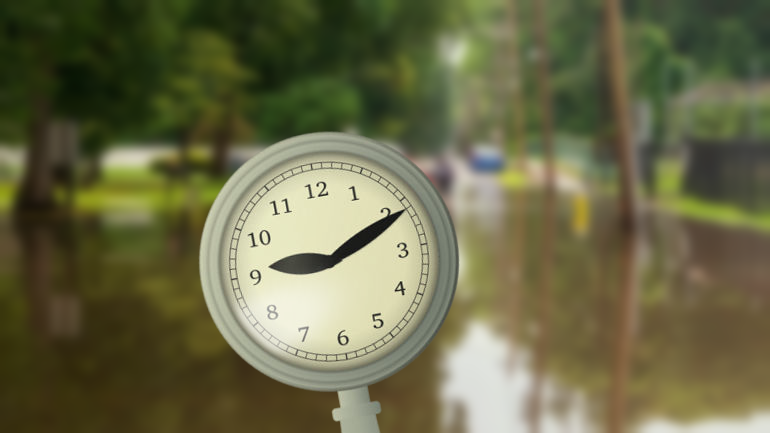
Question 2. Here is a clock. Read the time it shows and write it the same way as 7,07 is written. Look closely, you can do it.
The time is 9,11
